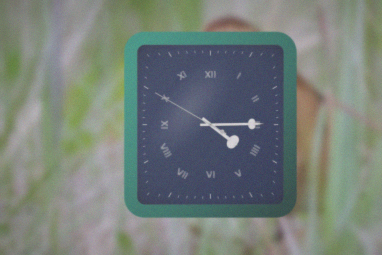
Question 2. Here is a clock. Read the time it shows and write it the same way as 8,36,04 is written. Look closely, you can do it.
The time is 4,14,50
